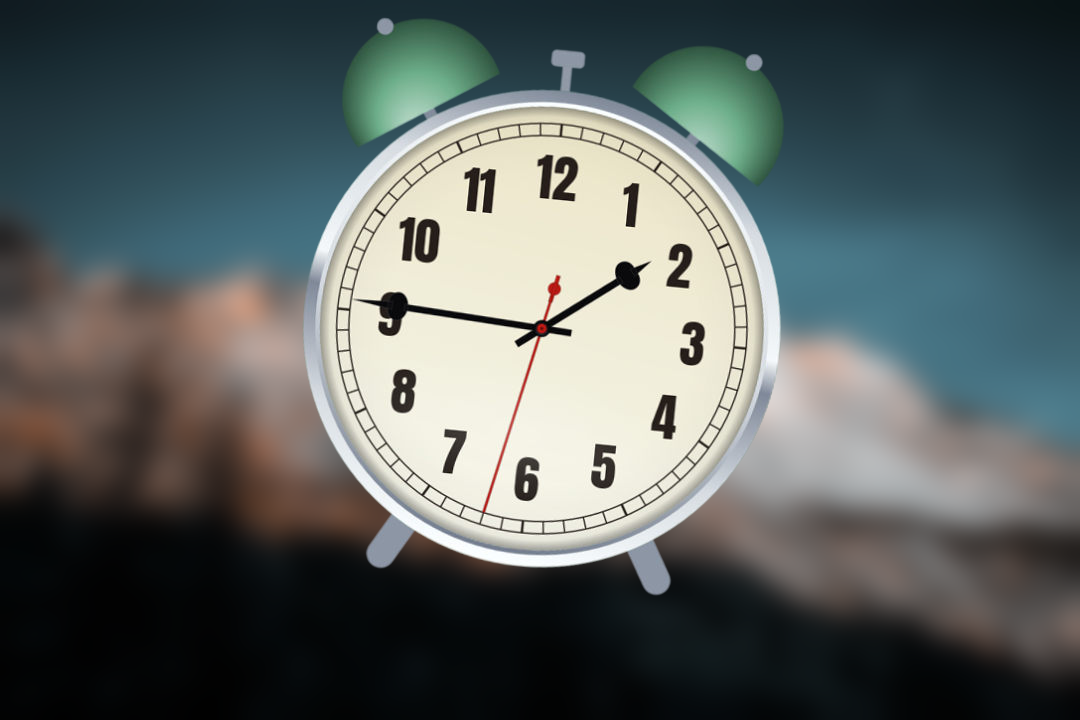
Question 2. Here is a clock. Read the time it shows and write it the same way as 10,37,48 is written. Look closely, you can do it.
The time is 1,45,32
